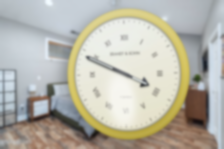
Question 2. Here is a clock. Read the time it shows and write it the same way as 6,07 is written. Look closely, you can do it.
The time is 3,49
